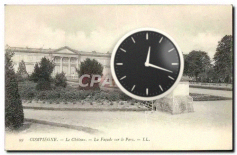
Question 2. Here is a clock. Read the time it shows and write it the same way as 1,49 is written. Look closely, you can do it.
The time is 12,18
